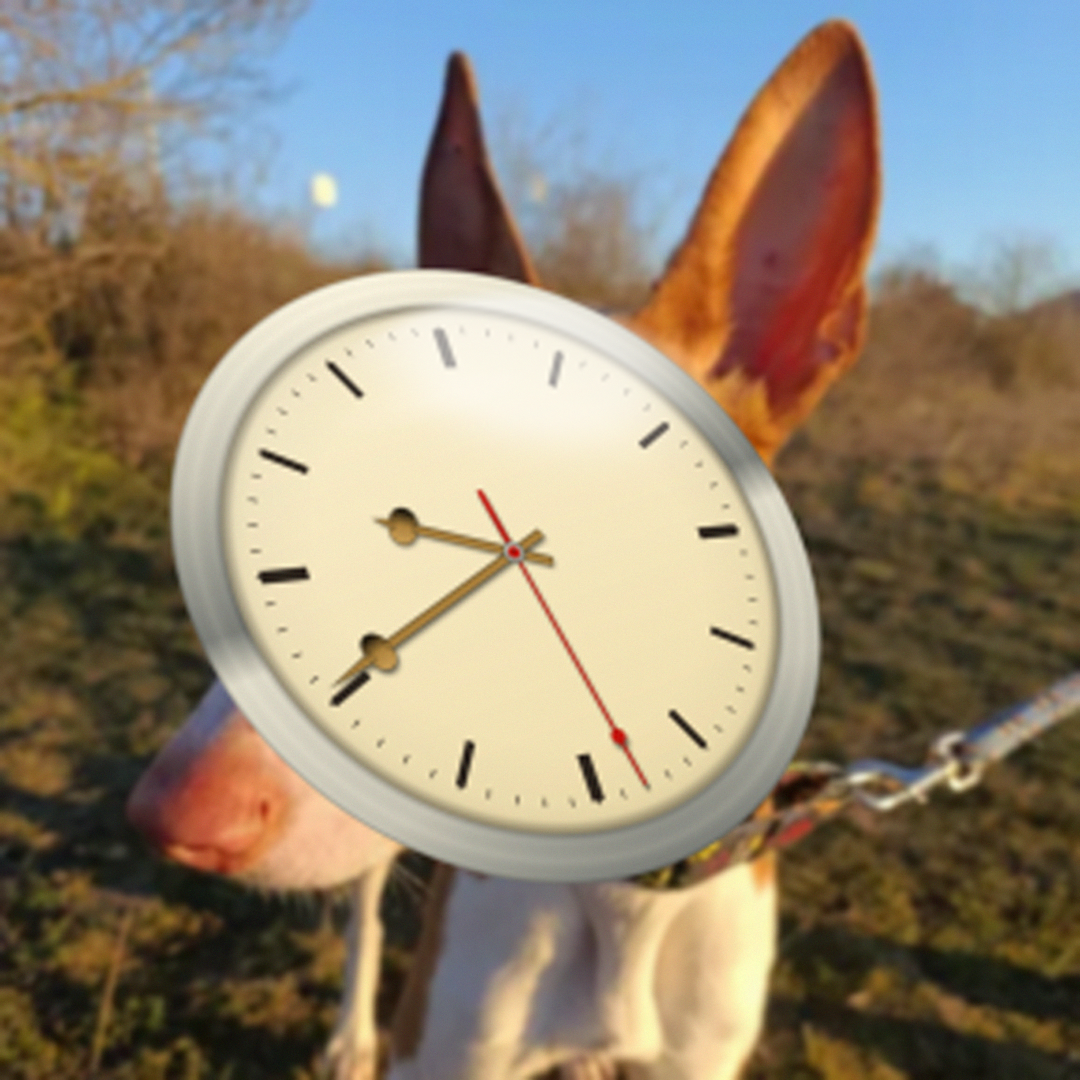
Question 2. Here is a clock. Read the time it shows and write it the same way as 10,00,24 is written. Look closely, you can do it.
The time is 9,40,28
